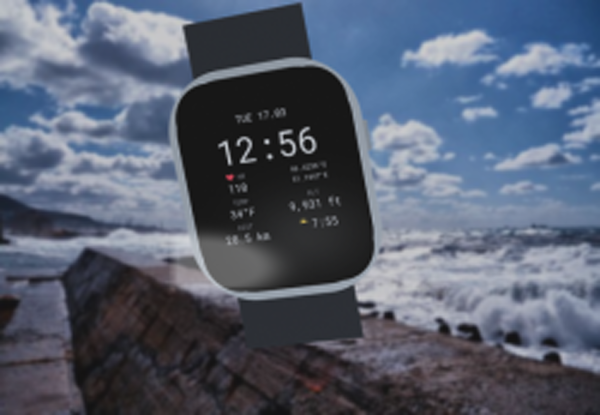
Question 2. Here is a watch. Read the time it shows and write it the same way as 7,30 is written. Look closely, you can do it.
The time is 12,56
